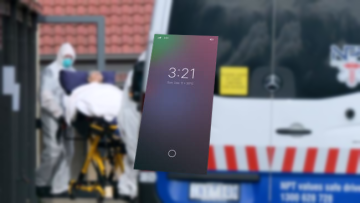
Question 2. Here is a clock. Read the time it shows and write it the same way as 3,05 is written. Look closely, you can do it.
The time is 3,21
